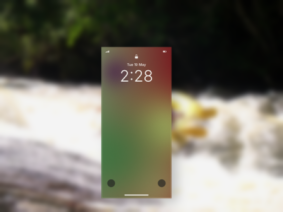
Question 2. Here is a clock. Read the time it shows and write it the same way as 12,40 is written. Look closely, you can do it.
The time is 2,28
